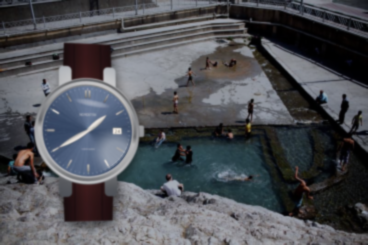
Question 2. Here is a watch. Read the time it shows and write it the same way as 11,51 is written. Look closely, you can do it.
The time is 1,40
